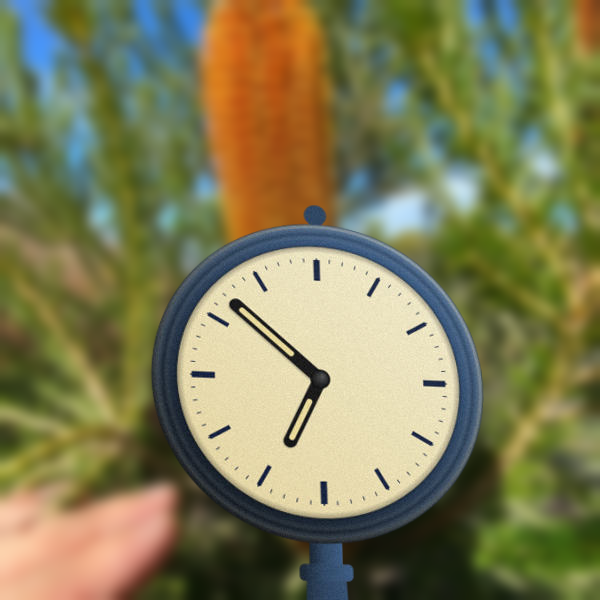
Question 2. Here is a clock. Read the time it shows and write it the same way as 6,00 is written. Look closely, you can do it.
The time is 6,52
